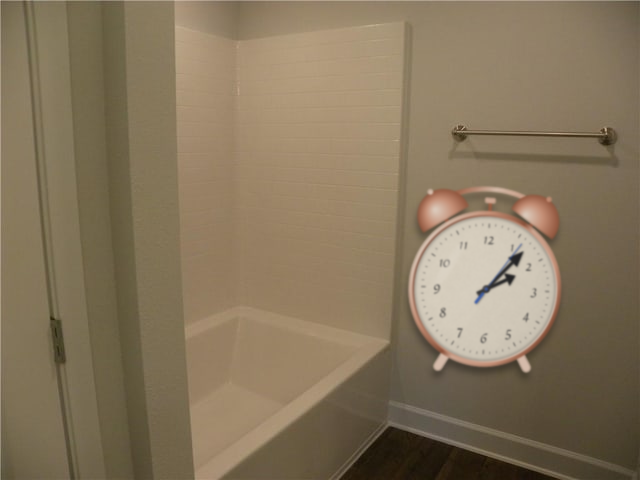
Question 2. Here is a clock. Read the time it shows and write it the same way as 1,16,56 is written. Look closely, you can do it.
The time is 2,07,06
